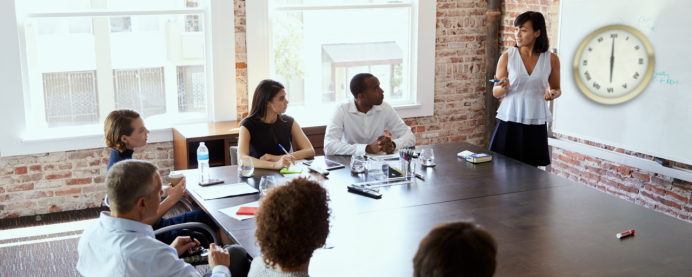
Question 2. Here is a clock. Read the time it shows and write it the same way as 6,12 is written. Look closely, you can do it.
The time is 6,00
